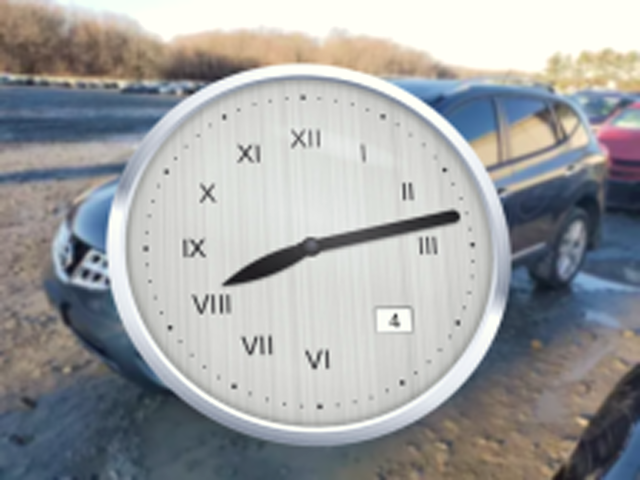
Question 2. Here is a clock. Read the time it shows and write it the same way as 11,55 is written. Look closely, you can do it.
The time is 8,13
